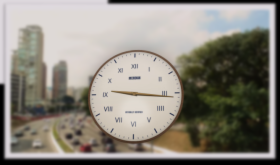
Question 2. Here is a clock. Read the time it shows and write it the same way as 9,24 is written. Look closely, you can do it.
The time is 9,16
